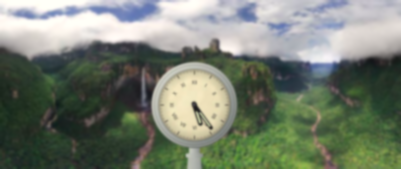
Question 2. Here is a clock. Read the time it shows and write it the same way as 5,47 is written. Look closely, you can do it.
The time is 5,24
